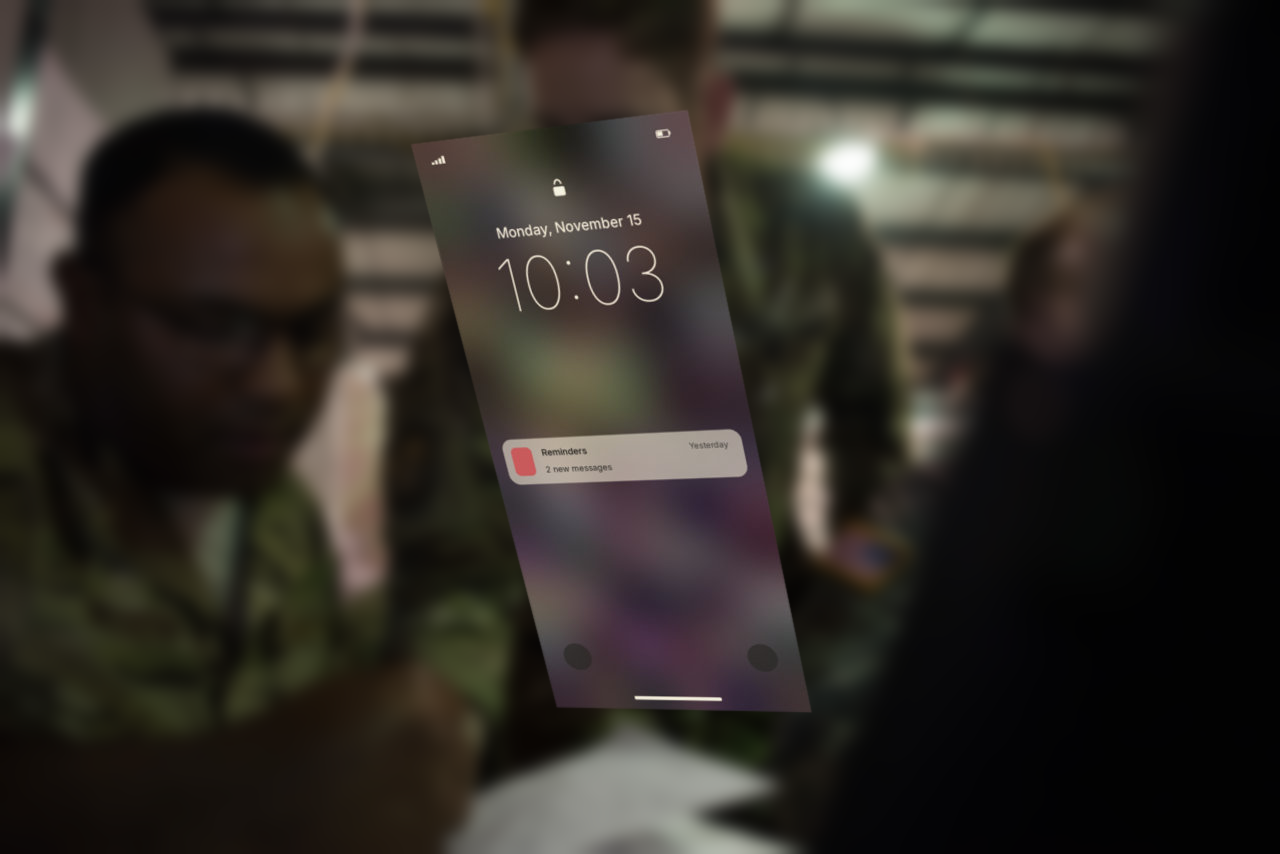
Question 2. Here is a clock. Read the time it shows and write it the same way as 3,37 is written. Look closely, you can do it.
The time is 10,03
